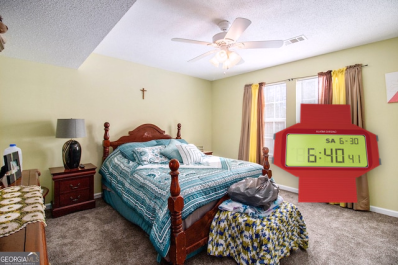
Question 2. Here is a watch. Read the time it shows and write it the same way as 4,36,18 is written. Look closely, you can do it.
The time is 6,40,41
